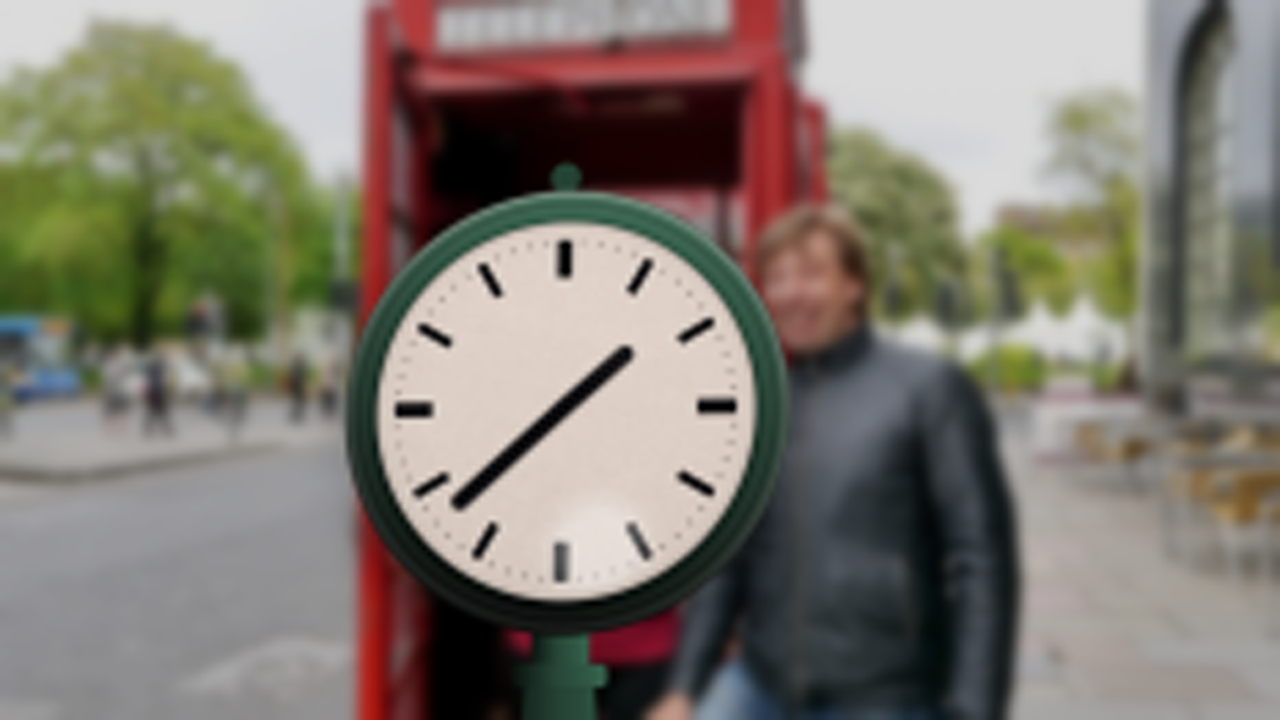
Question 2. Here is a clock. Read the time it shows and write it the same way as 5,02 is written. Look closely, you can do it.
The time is 1,38
